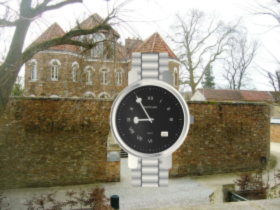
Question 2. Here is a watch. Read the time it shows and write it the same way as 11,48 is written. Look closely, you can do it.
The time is 8,55
